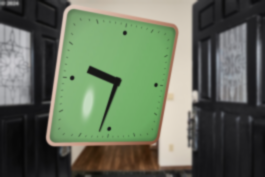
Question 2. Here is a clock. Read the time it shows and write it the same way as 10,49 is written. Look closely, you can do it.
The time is 9,32
